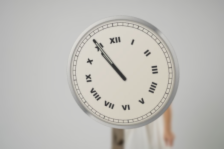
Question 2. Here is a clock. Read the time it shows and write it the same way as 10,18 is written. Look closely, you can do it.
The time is 10,55
